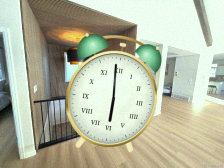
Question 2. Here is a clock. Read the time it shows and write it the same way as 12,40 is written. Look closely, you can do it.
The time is 5,59
